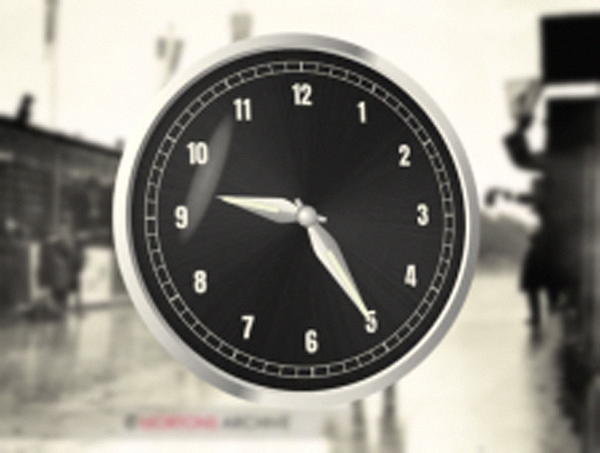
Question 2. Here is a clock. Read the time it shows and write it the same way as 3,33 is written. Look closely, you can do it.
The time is 9,25
